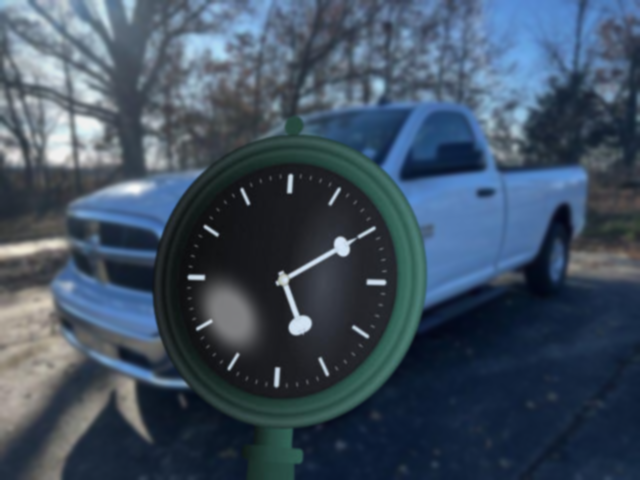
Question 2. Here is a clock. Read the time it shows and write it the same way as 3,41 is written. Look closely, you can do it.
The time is 5,10
